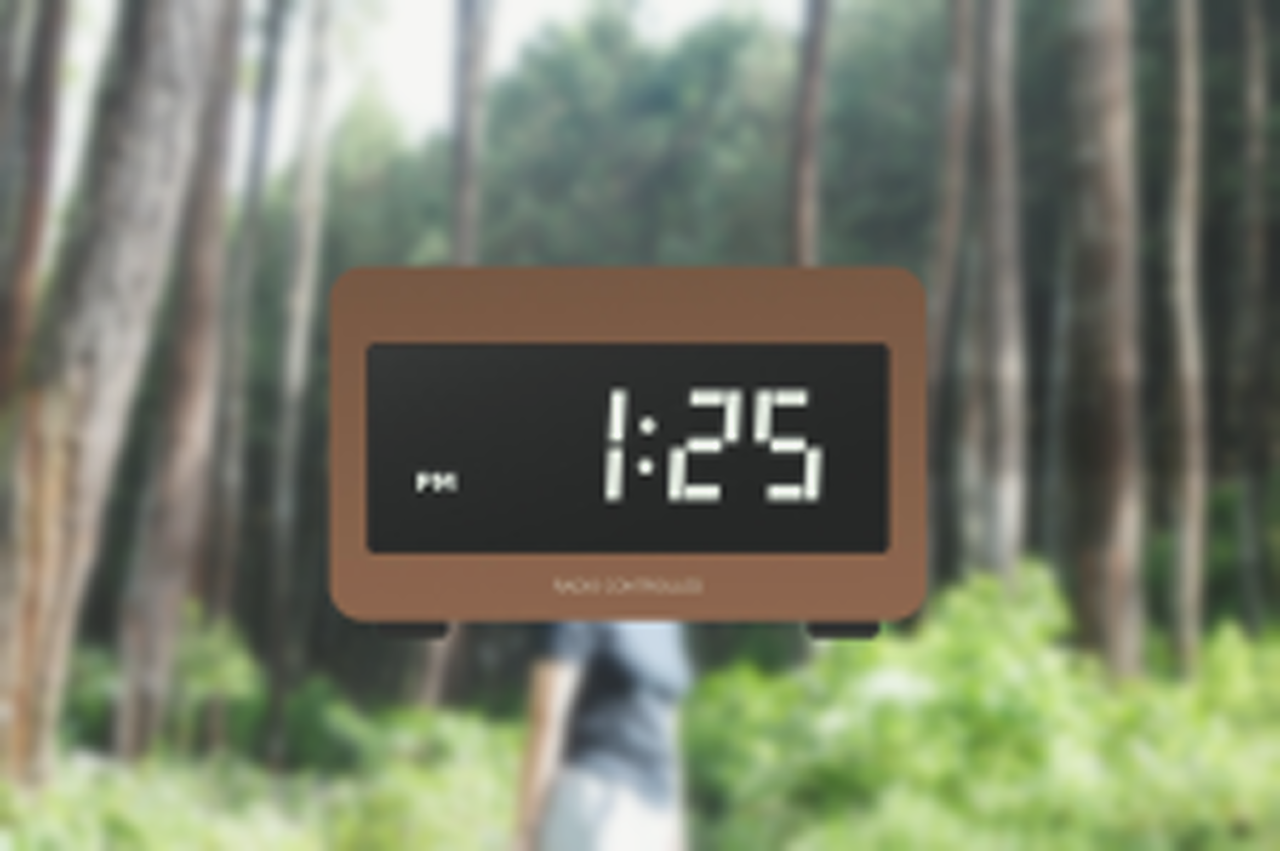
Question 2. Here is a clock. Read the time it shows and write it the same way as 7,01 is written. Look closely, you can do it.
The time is 1,25
